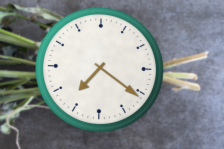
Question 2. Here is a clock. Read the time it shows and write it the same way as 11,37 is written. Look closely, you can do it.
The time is 7,21
